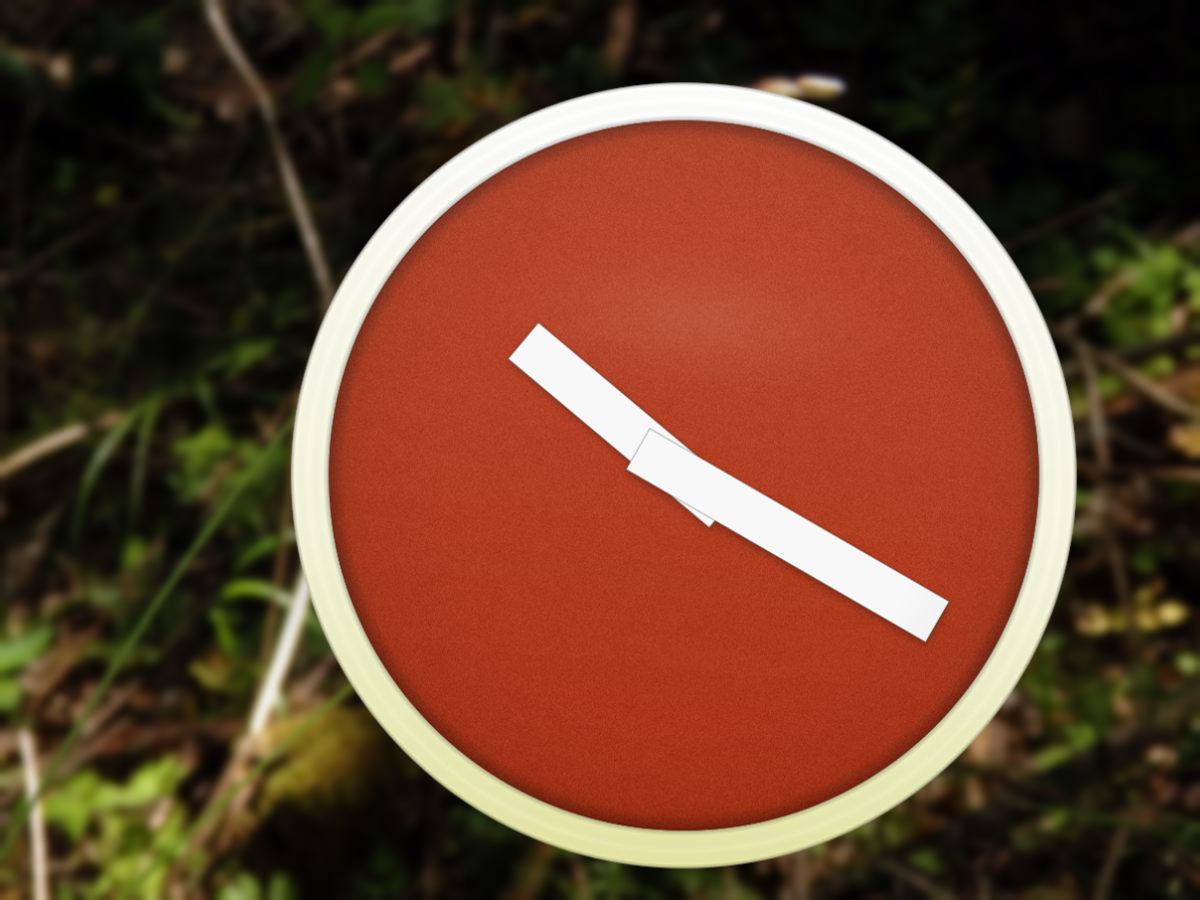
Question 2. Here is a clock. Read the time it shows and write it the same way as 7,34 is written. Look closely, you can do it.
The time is 10,20
